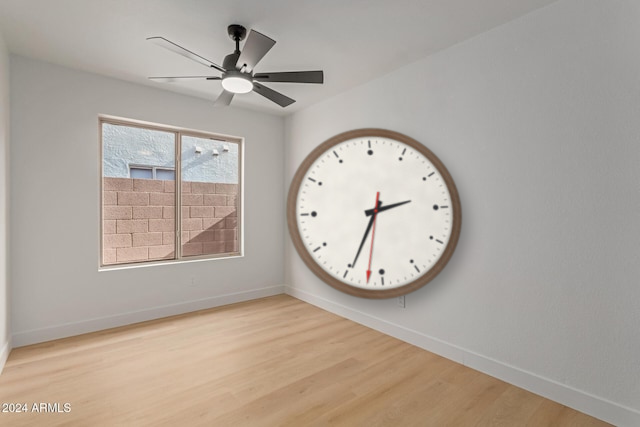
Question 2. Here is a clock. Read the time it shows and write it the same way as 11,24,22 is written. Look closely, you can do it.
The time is 2,34,32
